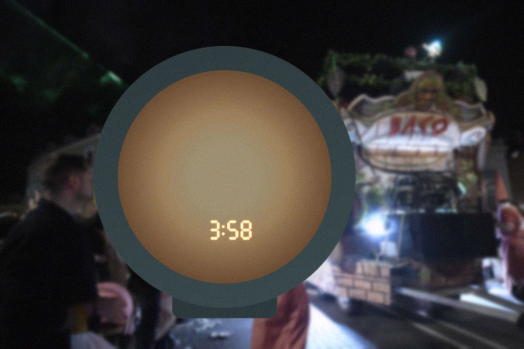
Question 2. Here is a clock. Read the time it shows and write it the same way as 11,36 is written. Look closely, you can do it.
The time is 3,58
